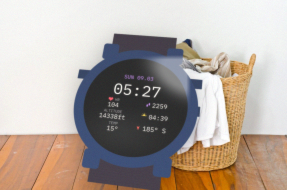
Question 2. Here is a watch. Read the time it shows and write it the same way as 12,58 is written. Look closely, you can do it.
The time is 5,27
